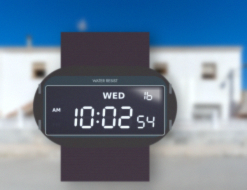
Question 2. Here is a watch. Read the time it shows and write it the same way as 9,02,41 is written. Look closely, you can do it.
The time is 10,02,54
